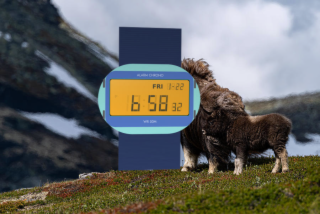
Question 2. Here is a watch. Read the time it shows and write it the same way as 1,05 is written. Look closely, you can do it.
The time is 6,58
